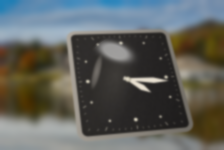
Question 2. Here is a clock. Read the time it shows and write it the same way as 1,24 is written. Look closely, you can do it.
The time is 4,16
